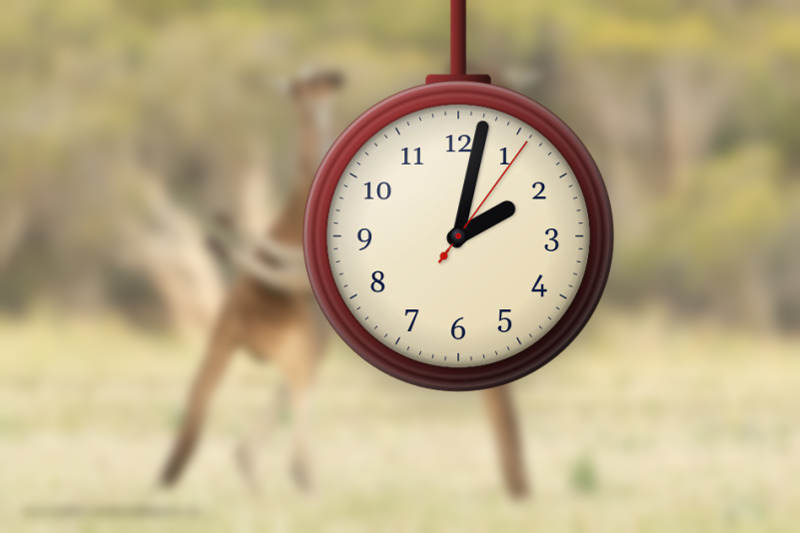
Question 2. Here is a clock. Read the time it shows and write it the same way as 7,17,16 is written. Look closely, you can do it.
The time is 2,02,06
